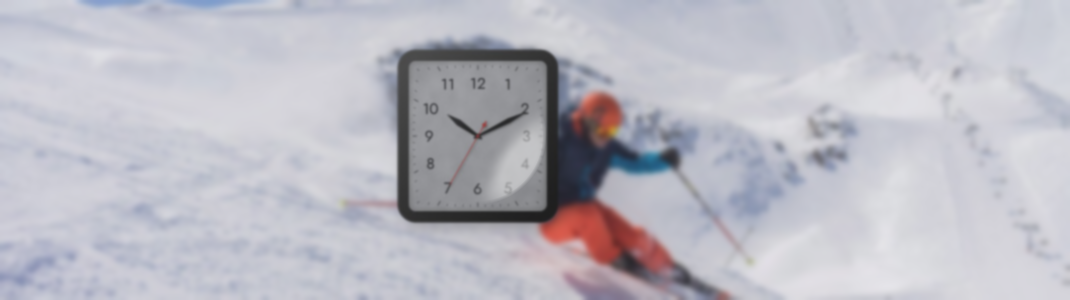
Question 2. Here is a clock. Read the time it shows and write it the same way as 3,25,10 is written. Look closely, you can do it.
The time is 10,10,35
